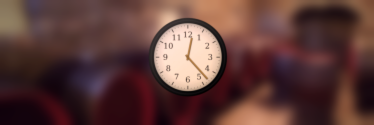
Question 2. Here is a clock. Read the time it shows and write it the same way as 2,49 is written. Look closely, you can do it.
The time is 12,23
